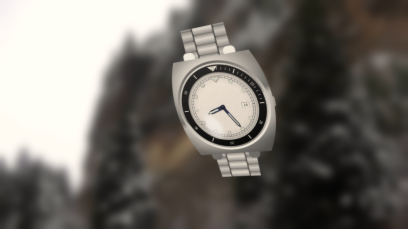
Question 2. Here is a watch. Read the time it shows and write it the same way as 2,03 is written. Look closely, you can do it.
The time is 8,25
